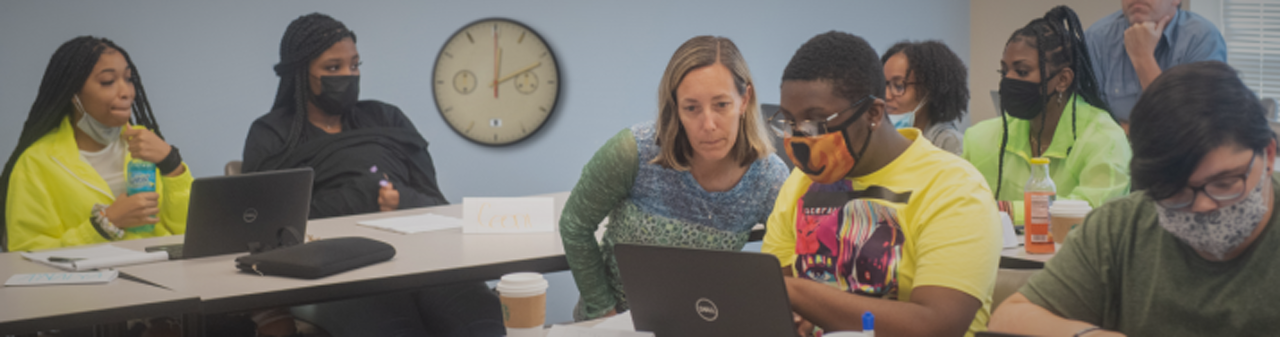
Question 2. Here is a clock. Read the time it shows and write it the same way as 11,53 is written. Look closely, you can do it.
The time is 12,11
